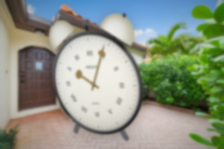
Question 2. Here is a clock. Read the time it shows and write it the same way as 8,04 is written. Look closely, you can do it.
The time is 10,04
